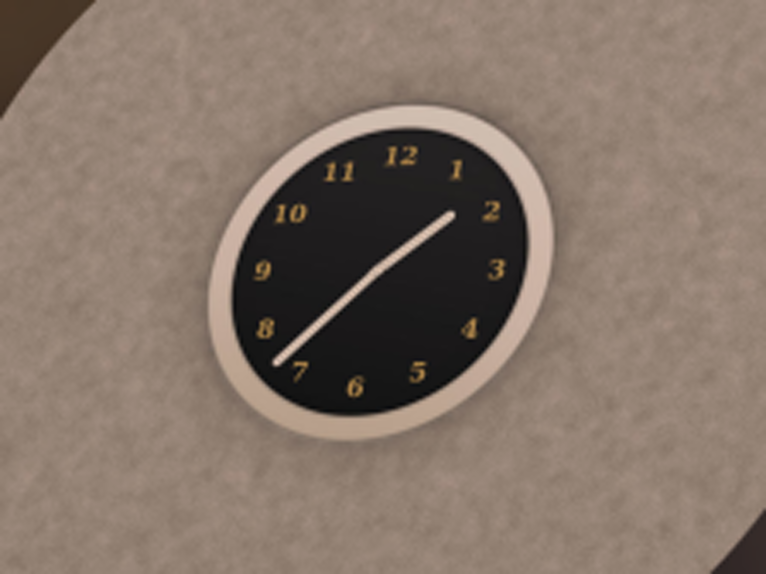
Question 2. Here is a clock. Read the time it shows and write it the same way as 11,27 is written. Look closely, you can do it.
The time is 1,37
